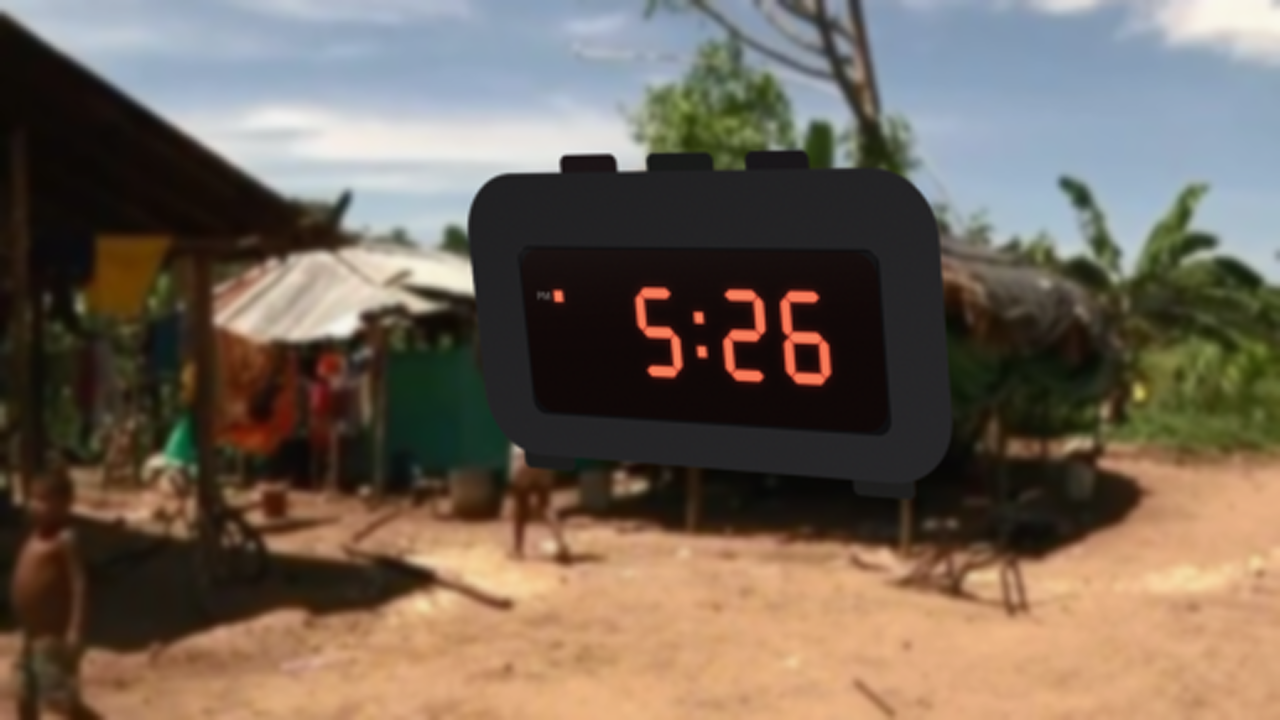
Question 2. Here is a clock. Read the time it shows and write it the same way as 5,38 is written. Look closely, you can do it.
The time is 5,26
